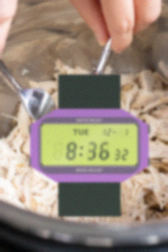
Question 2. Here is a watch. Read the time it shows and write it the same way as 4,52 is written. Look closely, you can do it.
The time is 8,36
